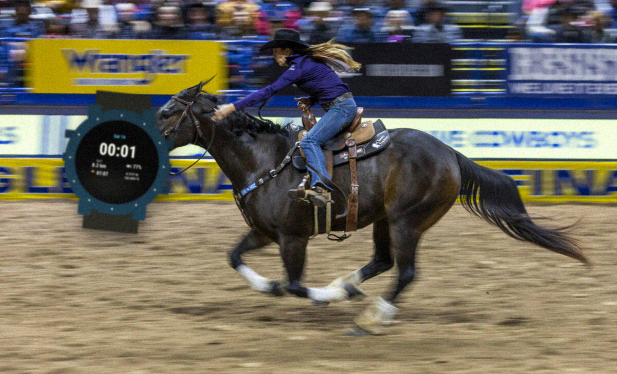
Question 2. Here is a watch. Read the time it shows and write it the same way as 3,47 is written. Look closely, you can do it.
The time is 0,01
